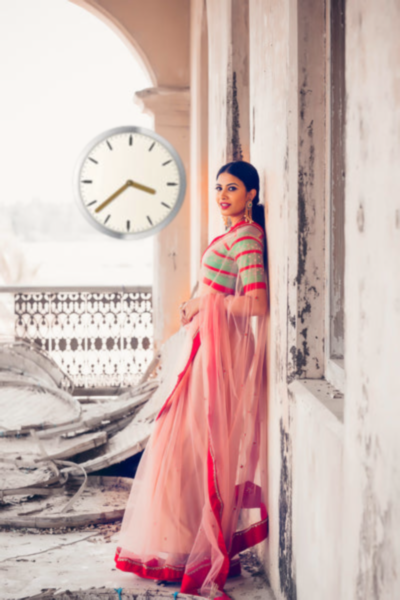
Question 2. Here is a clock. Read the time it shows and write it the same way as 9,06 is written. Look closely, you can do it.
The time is 3,38
